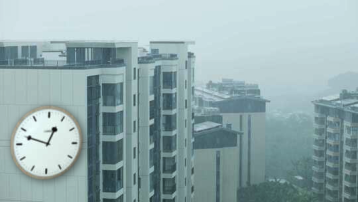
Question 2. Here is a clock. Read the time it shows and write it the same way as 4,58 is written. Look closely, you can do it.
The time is 12,48
